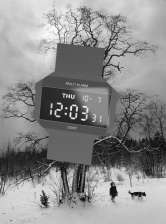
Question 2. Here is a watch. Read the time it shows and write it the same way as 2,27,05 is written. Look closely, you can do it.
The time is 12,03,31
